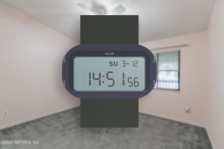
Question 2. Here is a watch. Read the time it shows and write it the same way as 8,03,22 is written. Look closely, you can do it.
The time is 14,51,56
